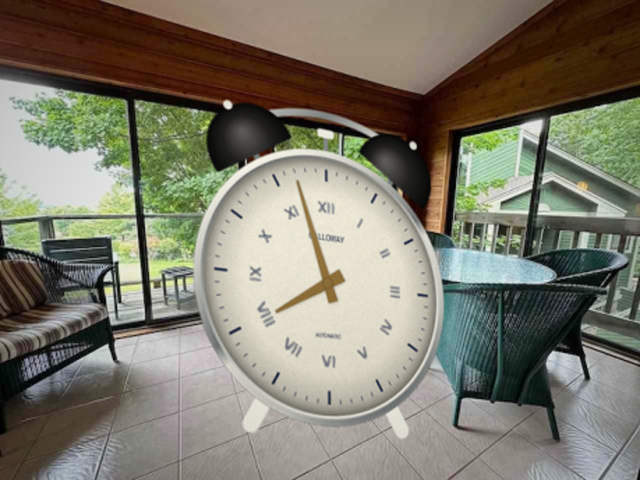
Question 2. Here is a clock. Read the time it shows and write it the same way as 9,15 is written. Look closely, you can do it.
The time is 7,57
